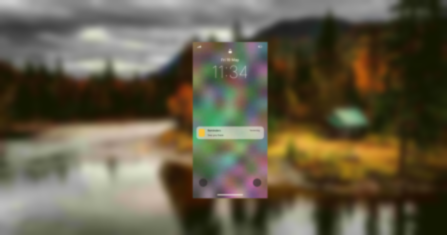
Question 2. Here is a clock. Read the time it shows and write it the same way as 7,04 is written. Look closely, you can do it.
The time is 11,34
